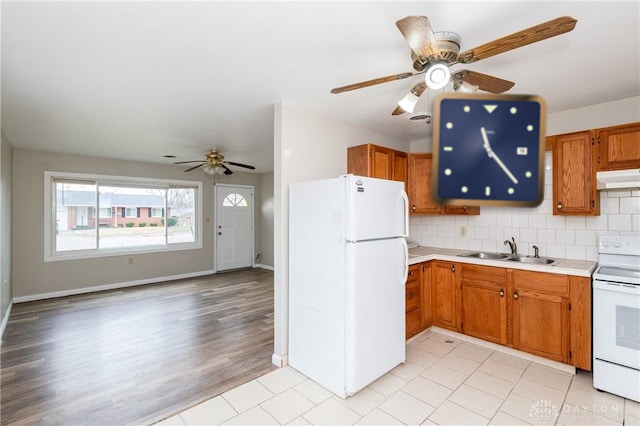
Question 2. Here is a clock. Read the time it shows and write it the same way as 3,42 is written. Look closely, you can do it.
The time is 11,23
